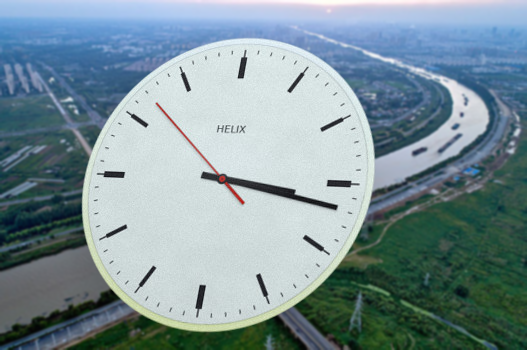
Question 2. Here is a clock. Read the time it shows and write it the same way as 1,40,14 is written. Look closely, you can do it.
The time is 3,16,52
